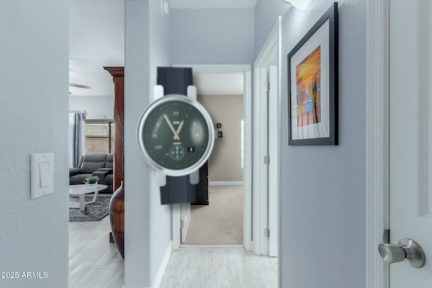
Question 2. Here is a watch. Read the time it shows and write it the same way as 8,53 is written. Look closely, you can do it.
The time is 12,55
